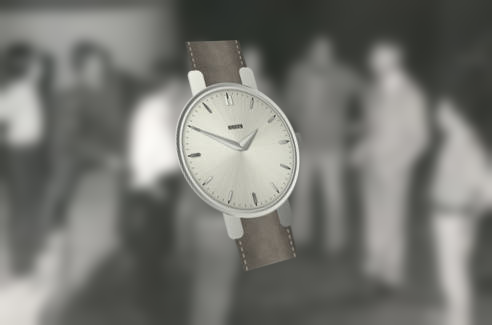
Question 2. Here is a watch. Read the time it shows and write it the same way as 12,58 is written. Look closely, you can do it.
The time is 1,50
